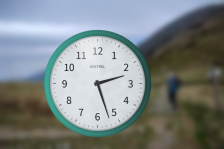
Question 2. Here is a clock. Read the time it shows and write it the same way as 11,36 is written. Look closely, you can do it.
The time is 2,27
